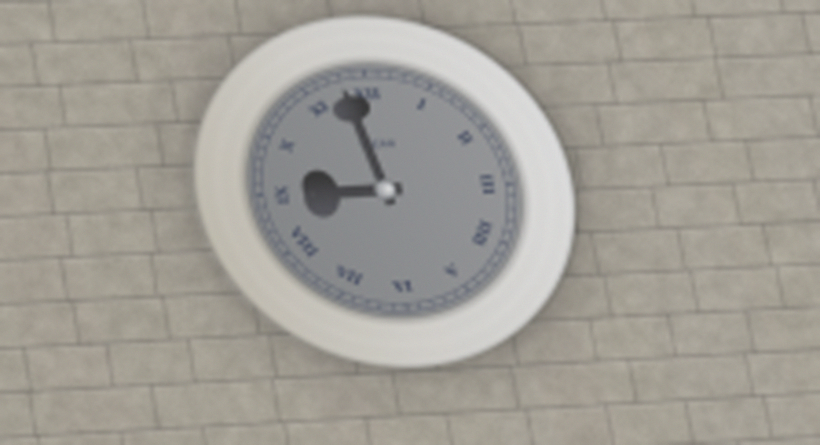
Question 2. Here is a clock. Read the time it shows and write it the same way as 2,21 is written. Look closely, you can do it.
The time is 8,58
